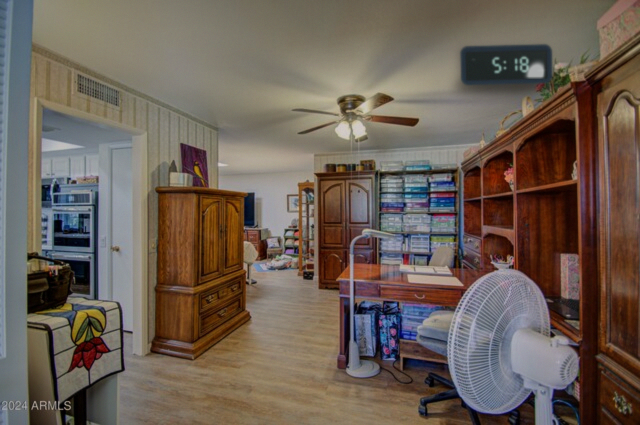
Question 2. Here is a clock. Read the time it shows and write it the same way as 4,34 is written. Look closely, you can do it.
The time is 5,18
